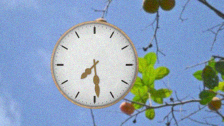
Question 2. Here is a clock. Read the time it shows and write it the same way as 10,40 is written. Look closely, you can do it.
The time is 7,29
